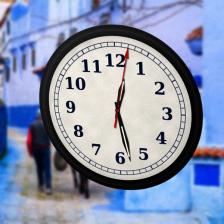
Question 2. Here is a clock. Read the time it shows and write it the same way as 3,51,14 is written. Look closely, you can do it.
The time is 12,28,02
